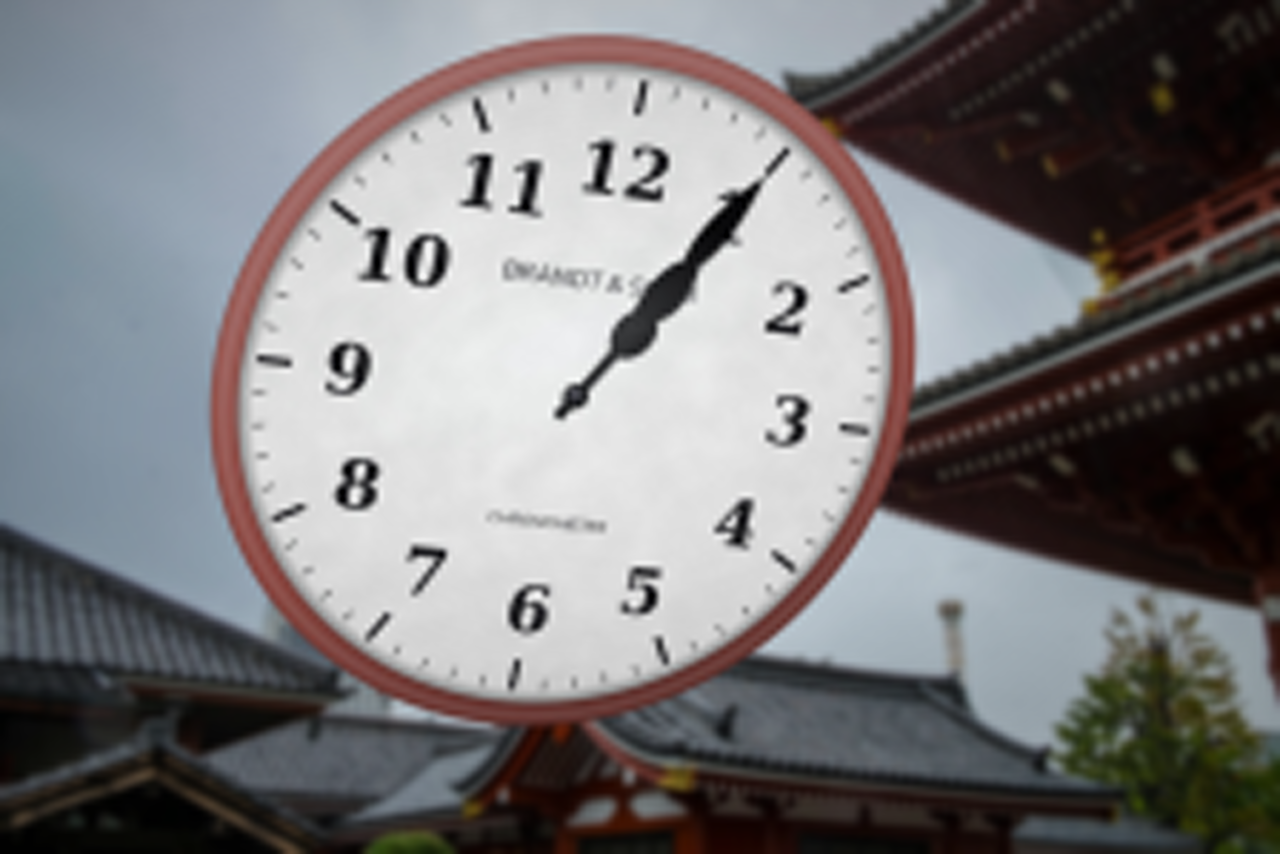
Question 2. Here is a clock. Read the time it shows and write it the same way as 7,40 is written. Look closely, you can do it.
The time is 1,05
